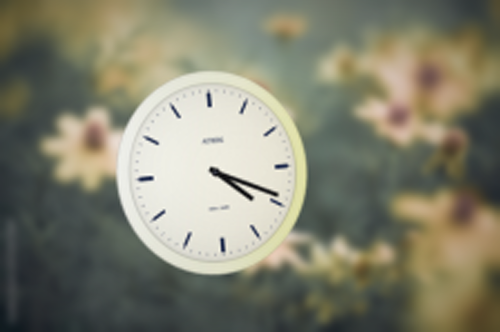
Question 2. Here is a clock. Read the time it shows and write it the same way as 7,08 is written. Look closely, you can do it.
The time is 4,19
